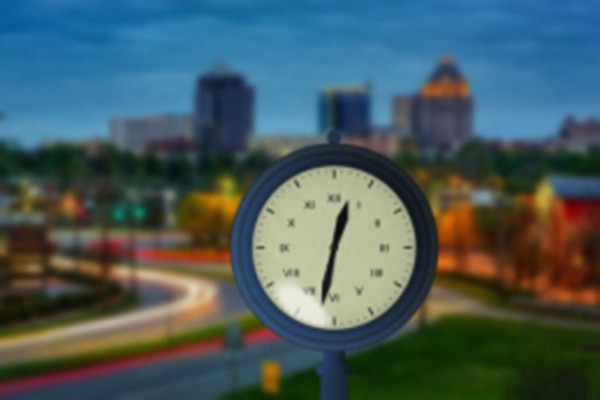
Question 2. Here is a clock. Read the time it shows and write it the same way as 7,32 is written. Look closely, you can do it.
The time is 12,32
